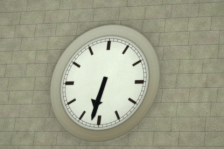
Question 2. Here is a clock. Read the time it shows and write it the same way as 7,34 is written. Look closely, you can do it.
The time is 6,32
